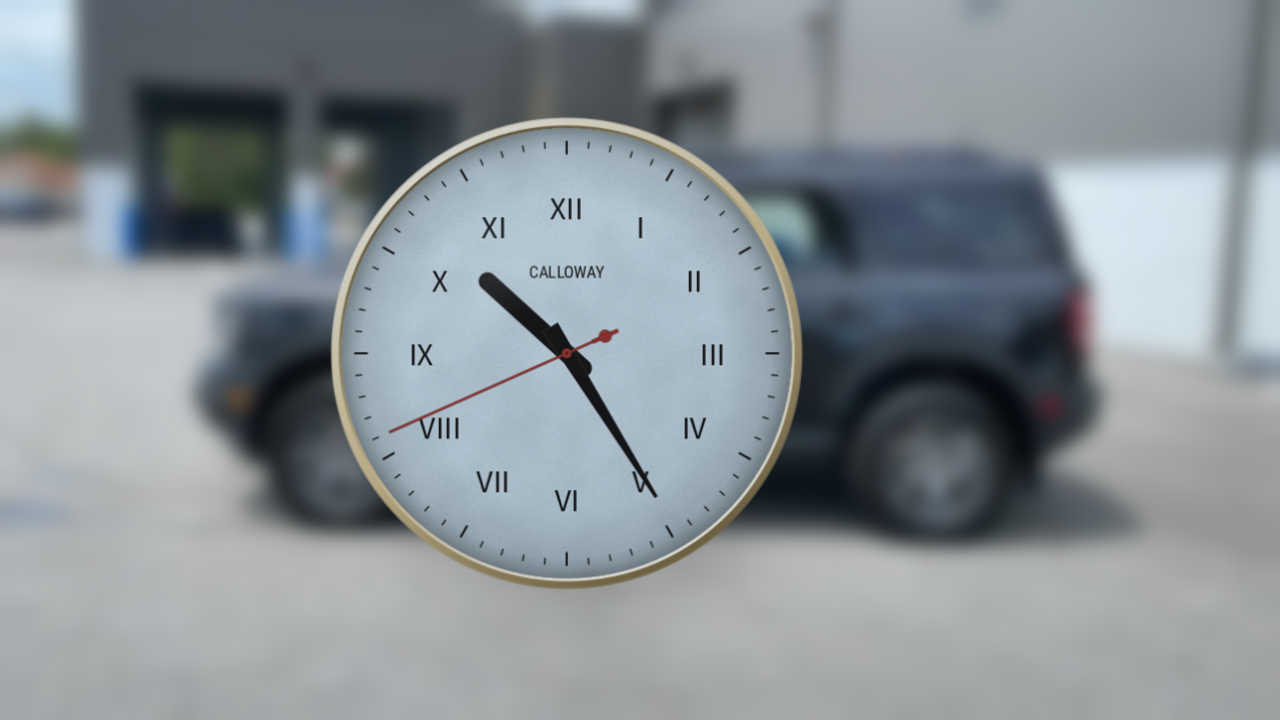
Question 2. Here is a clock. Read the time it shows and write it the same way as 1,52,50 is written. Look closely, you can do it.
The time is 10,24,41
